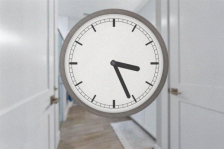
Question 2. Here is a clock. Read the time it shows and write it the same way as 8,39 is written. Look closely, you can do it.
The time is 3,26
